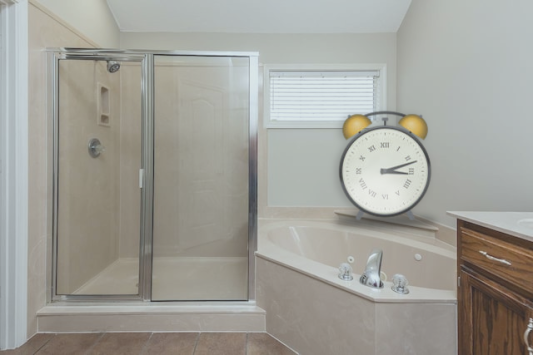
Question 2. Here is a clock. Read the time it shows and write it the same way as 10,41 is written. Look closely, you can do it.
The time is 3,12
